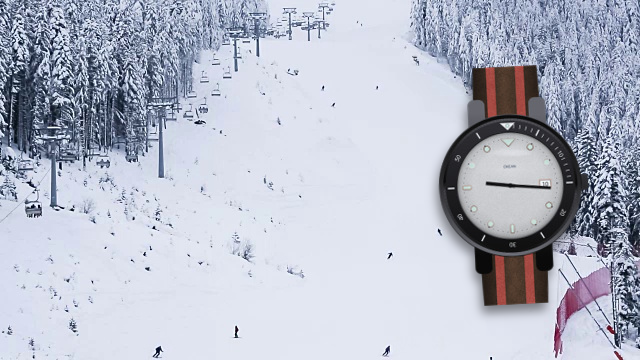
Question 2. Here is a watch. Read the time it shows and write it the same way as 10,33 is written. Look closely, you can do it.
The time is 9,16
